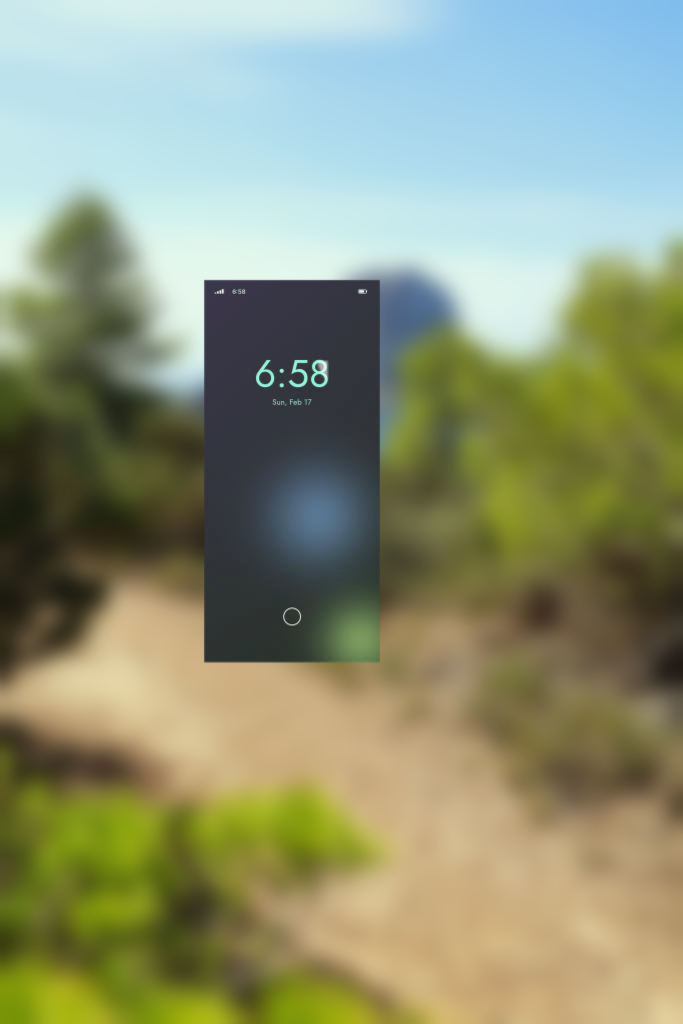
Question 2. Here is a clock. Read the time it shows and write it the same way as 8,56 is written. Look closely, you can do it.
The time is 6,58
